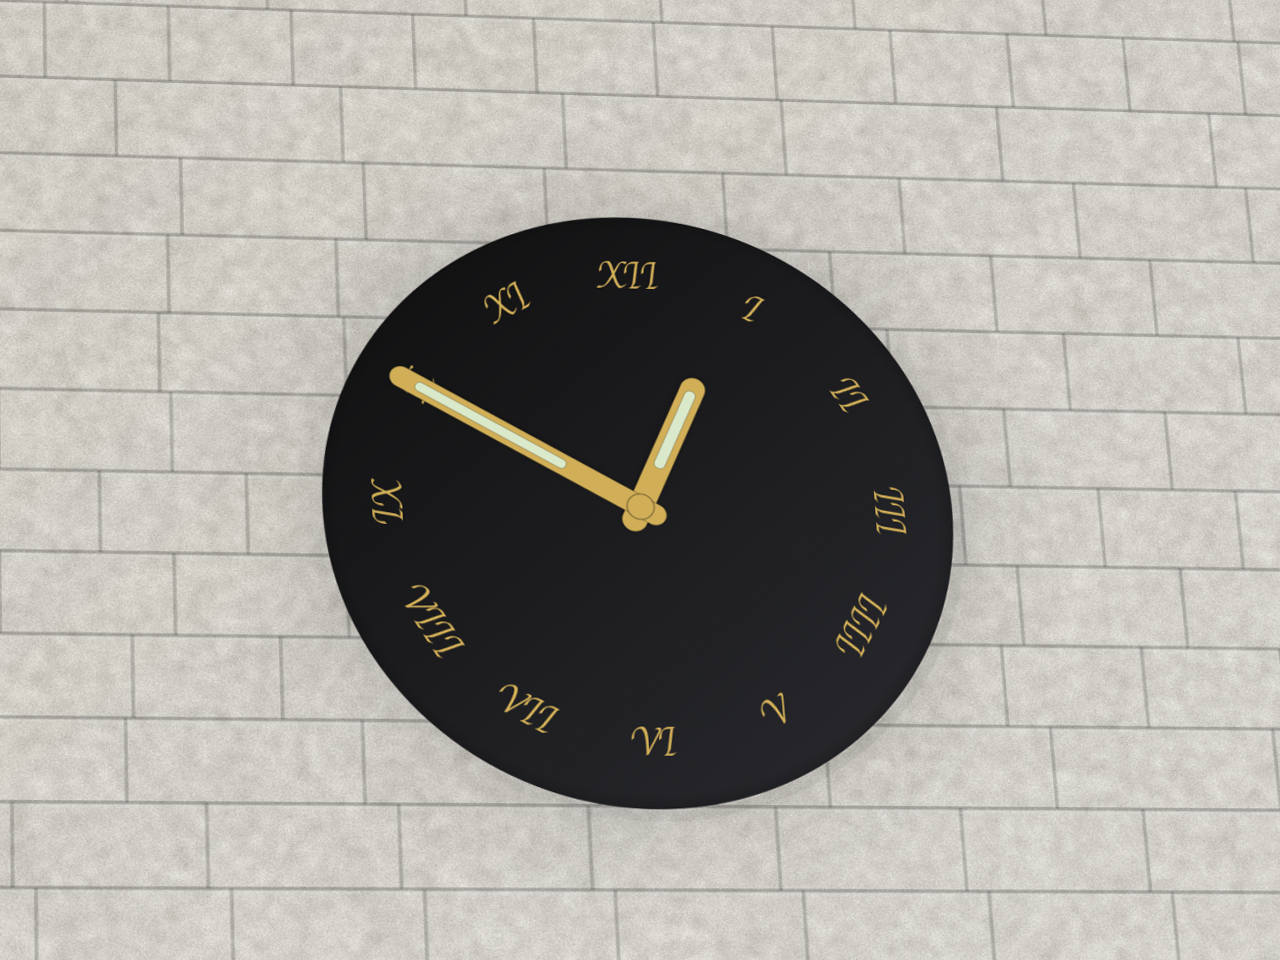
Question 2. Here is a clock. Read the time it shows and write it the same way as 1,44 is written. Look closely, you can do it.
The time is 12,50
